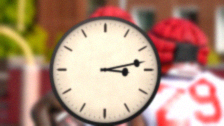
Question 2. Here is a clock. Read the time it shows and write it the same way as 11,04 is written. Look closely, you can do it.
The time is 3,13
